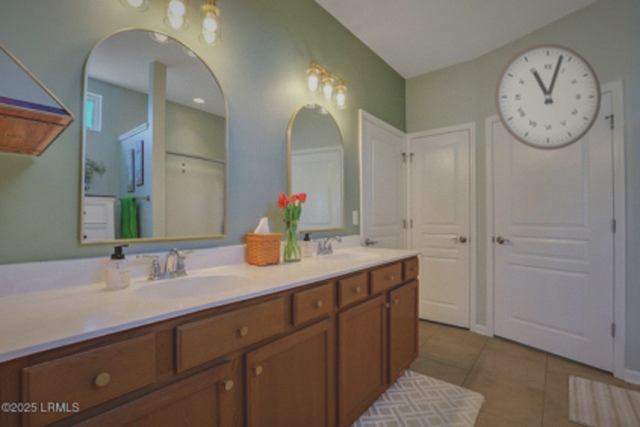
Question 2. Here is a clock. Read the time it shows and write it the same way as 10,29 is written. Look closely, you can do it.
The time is 11,03
